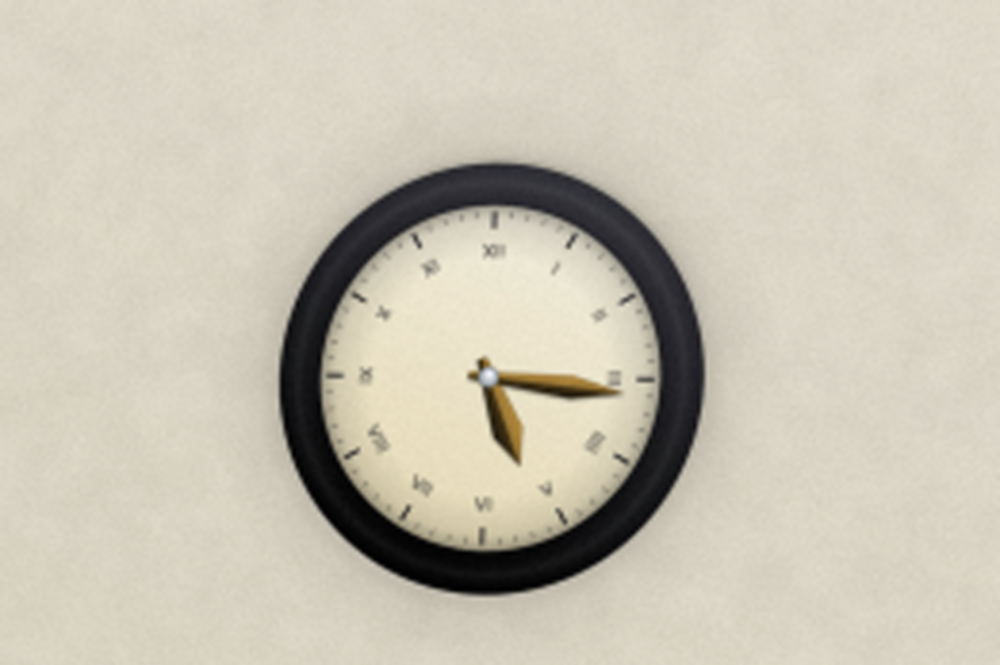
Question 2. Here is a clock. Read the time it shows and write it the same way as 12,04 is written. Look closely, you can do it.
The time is 5,16
